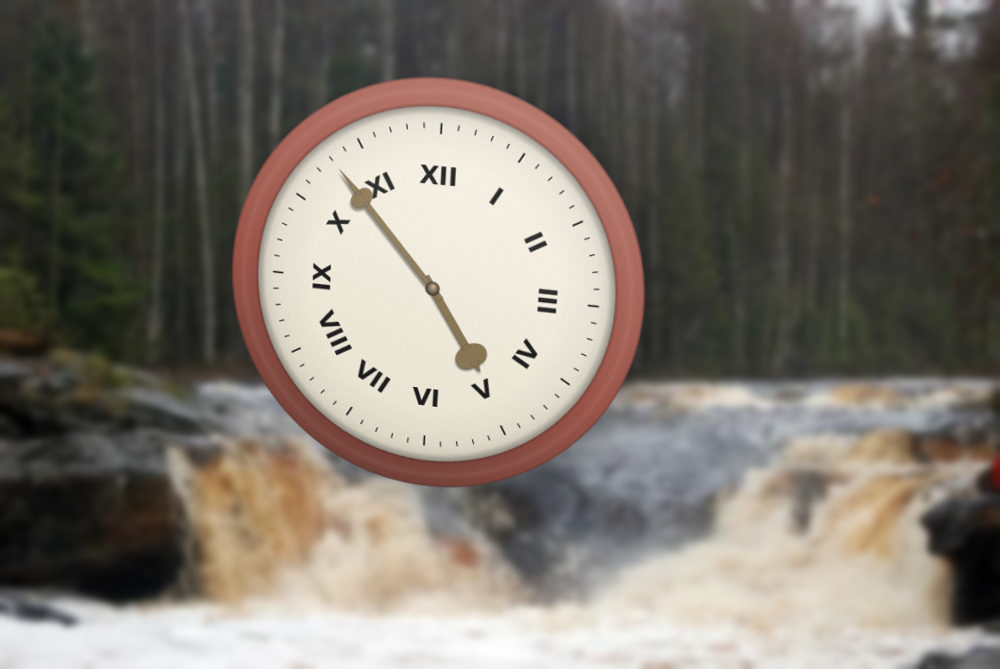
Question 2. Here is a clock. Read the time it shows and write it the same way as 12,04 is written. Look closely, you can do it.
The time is 4,53
